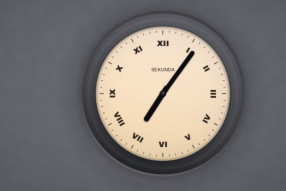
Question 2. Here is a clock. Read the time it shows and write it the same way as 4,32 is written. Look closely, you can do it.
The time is 7,06
